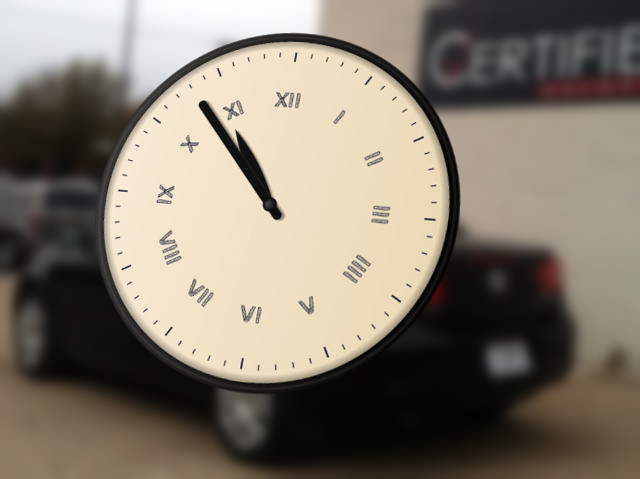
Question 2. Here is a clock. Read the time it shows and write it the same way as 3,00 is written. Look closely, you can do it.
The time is 10,53
